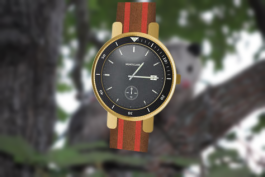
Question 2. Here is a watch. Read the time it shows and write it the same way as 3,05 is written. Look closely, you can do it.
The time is 1,15
